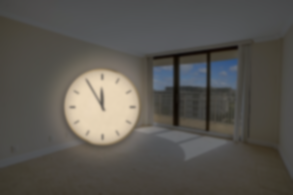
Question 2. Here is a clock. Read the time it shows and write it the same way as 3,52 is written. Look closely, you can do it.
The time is 11,55
